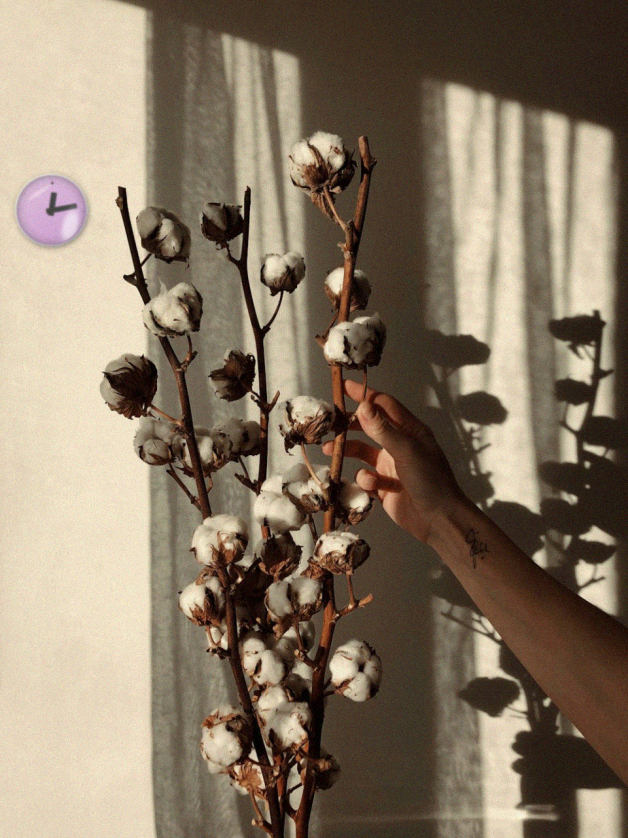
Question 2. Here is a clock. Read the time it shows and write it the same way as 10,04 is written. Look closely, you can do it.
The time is 12,13
